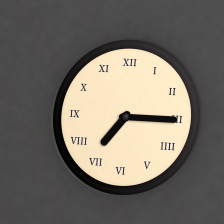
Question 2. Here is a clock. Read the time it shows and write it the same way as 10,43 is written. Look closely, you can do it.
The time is 7,15
